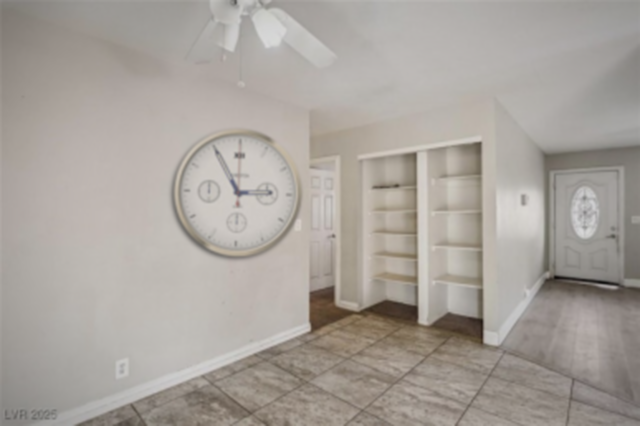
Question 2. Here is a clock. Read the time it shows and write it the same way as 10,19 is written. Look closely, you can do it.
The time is 2,55
